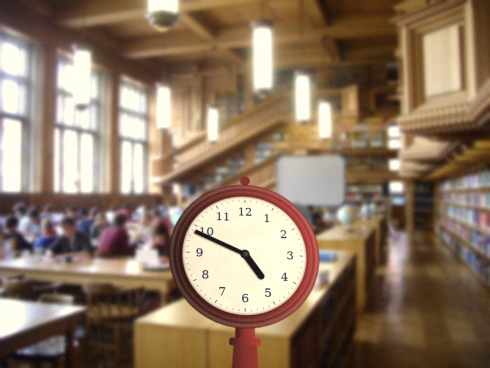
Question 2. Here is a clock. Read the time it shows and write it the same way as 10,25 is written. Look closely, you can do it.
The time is 4,49
